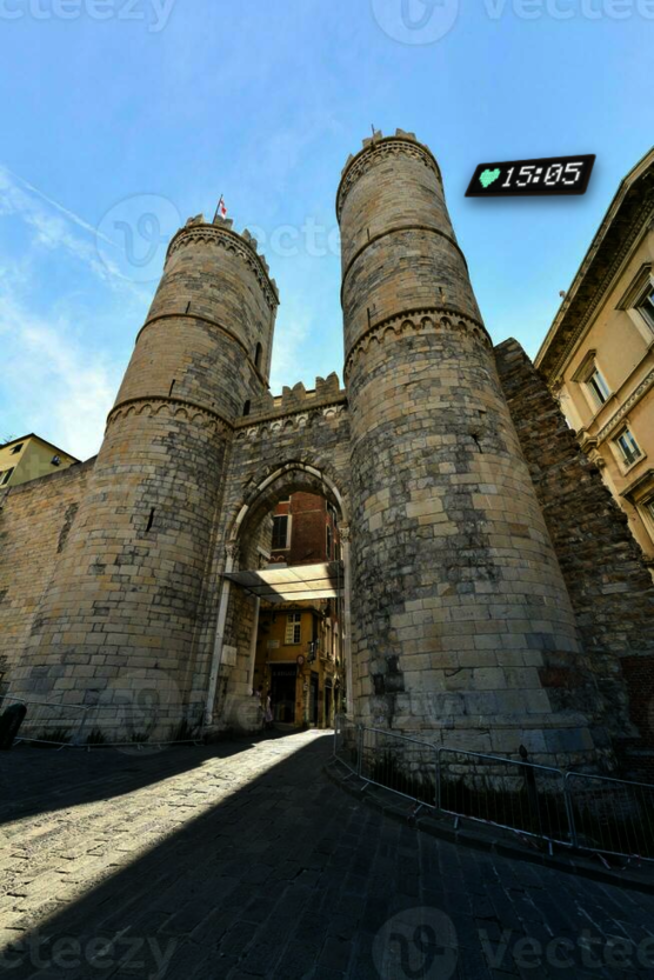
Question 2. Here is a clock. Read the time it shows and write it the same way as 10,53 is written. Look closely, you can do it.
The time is 15,05
